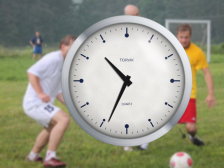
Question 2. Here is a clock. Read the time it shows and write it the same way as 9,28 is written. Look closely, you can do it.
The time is 10,34
